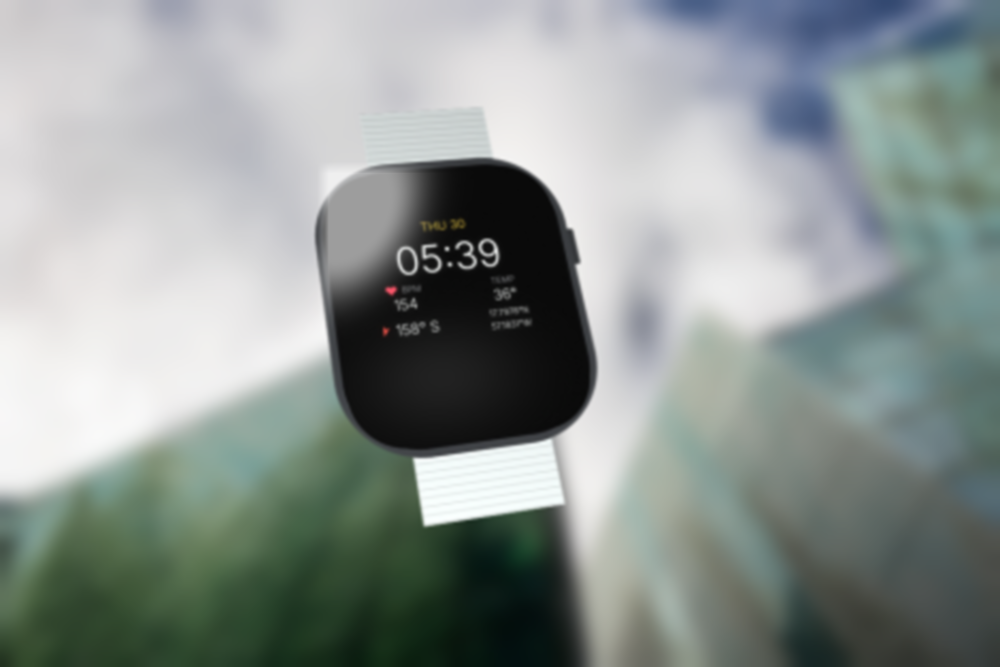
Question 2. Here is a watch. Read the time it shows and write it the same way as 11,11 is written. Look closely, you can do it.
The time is 5,39
